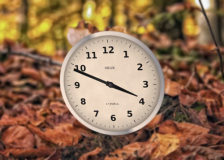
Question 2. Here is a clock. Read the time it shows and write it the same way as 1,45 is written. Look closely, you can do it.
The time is 3,49
